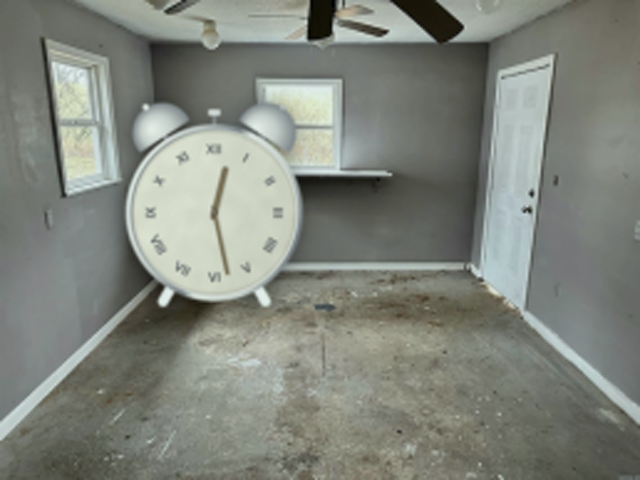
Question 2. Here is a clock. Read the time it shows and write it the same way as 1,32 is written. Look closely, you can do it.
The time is 12,28
